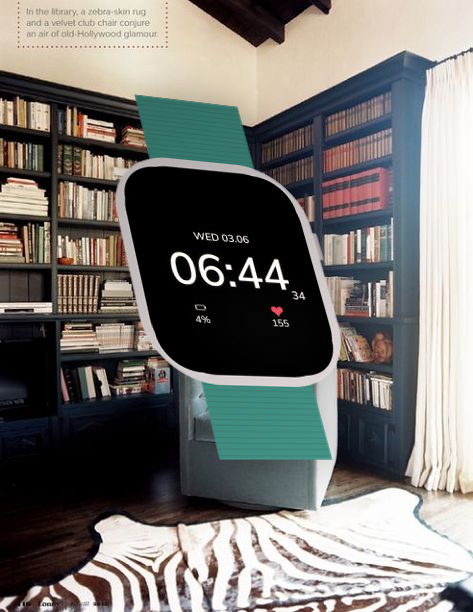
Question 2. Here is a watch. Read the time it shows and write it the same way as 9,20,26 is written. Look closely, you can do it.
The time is 6,44,34
